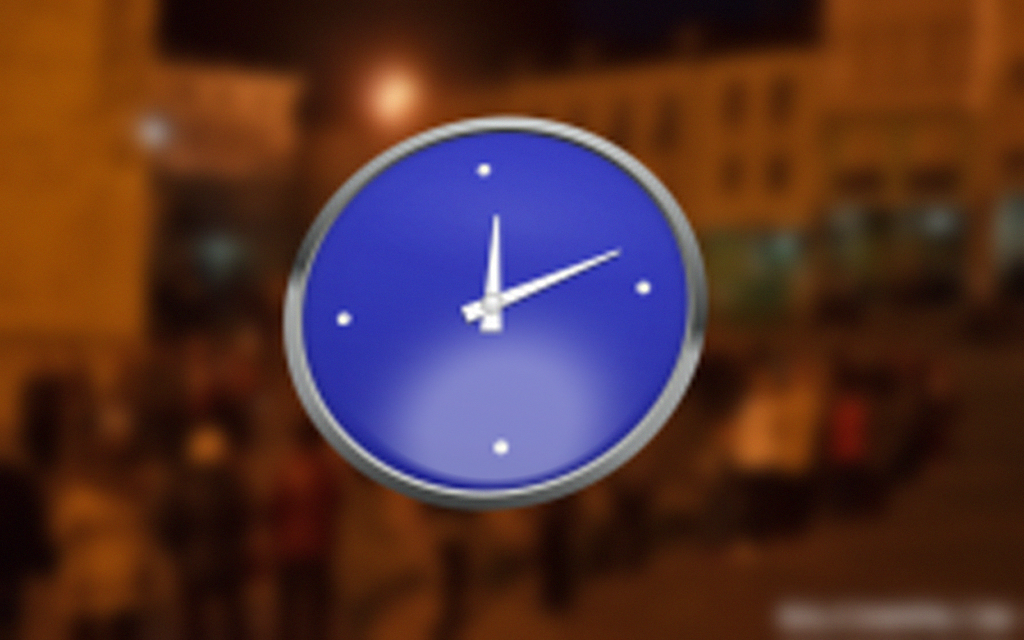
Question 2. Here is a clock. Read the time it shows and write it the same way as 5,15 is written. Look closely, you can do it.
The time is 12,12
